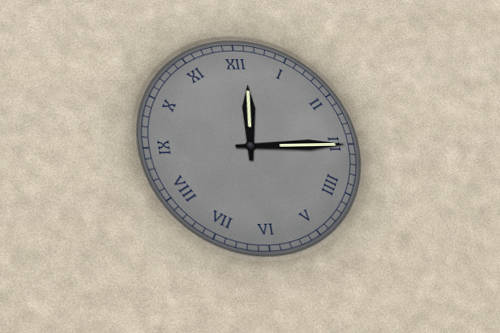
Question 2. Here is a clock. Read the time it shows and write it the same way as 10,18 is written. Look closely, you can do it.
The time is 12,15
